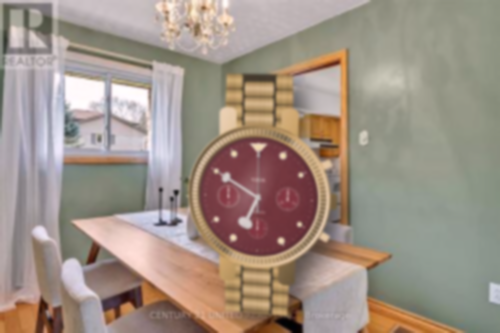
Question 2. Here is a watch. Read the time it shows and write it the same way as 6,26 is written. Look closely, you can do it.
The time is 6,50
